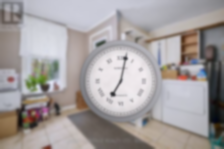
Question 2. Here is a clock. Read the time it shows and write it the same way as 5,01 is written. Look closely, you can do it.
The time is 7,02
